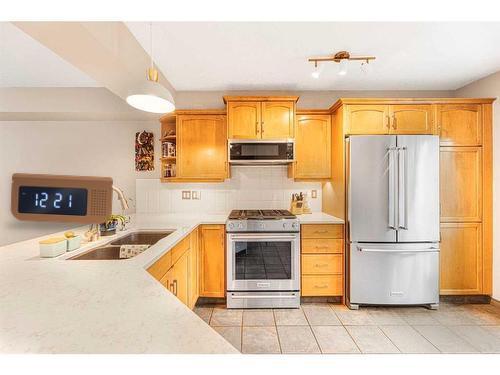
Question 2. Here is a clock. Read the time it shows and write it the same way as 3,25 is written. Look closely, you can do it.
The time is 12,21
